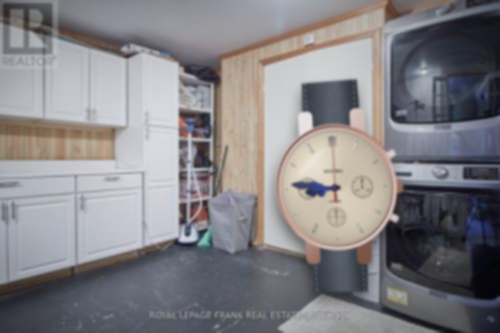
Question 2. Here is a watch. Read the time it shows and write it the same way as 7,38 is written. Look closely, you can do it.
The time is 8,46
